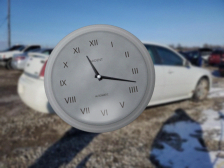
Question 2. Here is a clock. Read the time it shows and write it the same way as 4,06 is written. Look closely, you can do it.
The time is 11,18
